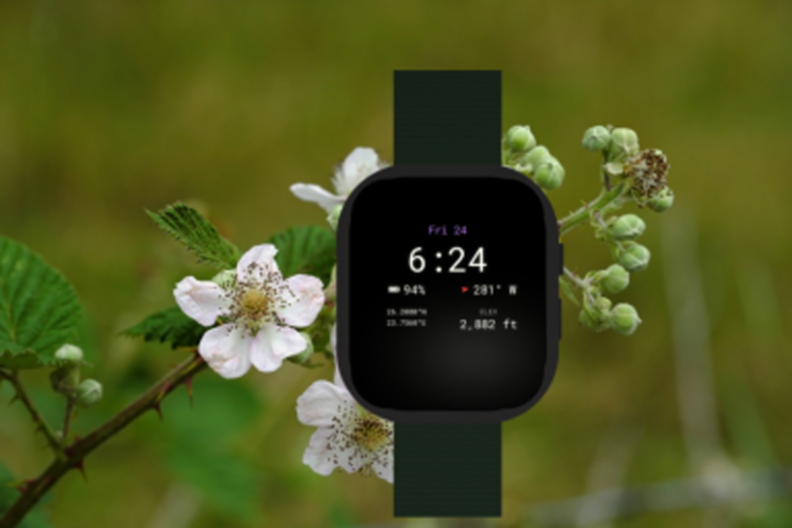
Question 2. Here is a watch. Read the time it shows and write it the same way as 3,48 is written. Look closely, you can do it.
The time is 6,24
